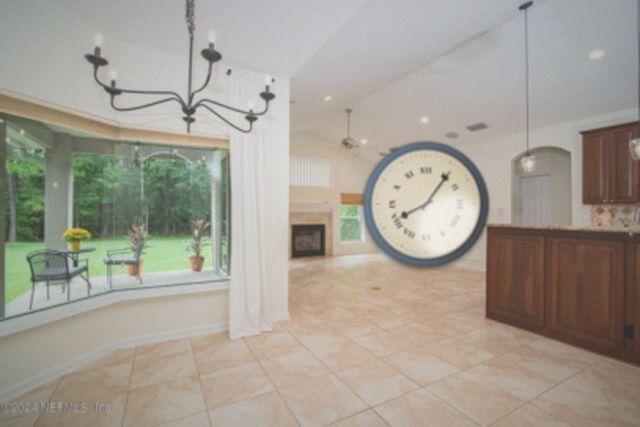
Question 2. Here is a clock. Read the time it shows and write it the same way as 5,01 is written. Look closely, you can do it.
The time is 8,06
